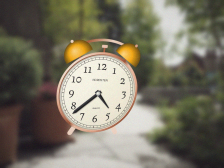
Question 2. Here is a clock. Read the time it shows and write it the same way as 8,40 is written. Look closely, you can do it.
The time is 4,38
